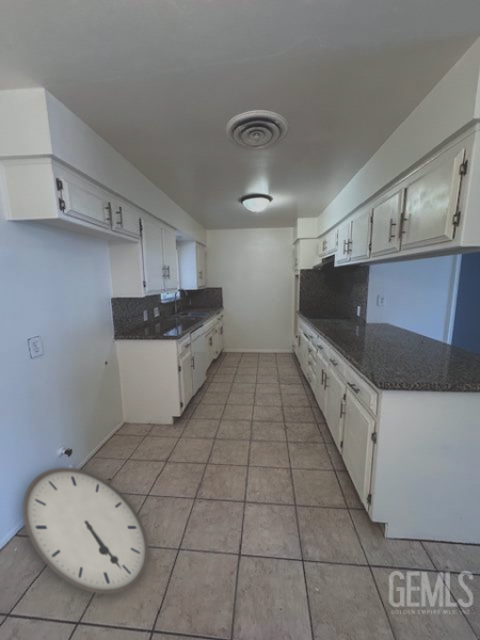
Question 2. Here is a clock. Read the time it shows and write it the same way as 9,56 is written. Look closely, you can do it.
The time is 5,26
